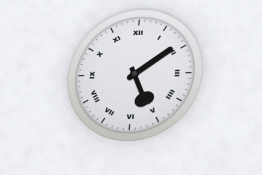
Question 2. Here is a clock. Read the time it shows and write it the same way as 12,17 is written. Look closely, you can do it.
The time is 5,09
